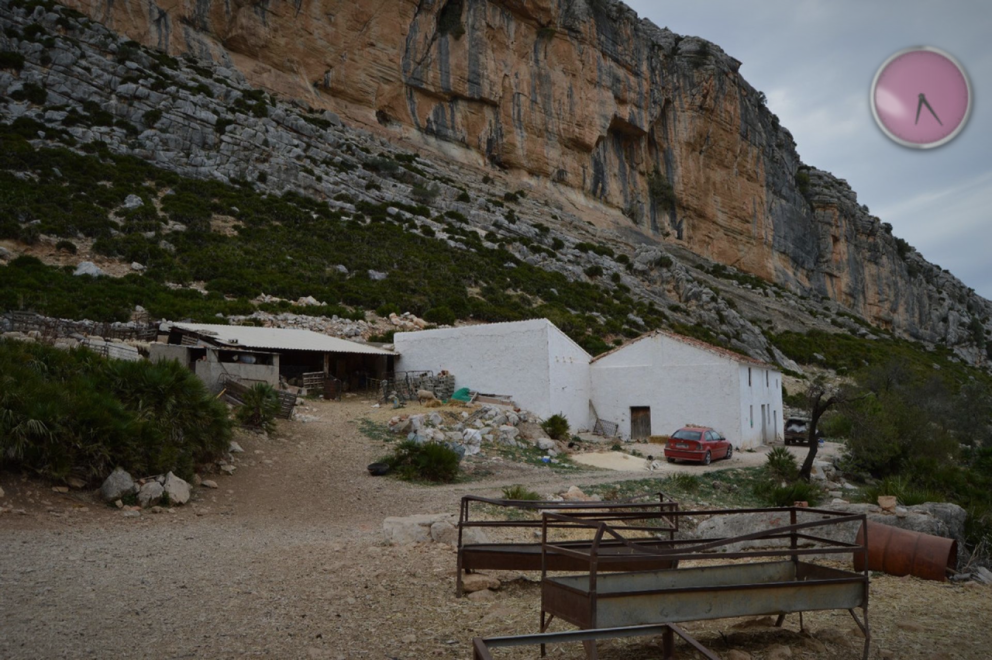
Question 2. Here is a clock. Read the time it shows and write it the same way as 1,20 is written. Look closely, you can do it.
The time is 6,24
